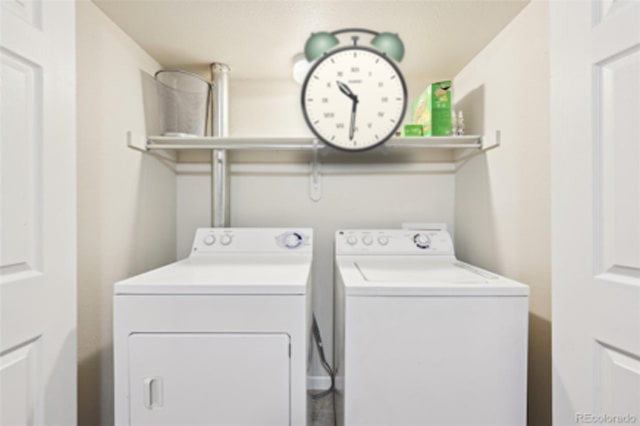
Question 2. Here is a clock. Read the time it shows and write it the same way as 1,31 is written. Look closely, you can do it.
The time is 10,31
